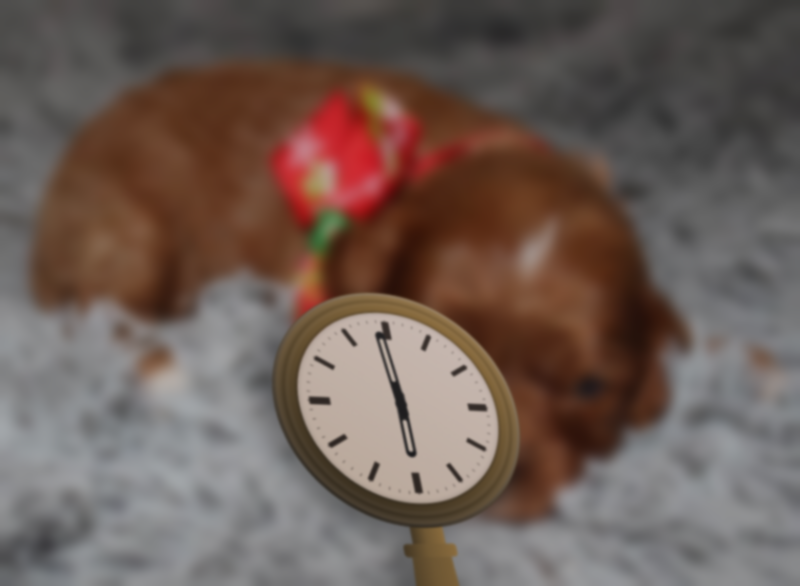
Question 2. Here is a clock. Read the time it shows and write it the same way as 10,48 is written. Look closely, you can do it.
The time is 5,59
